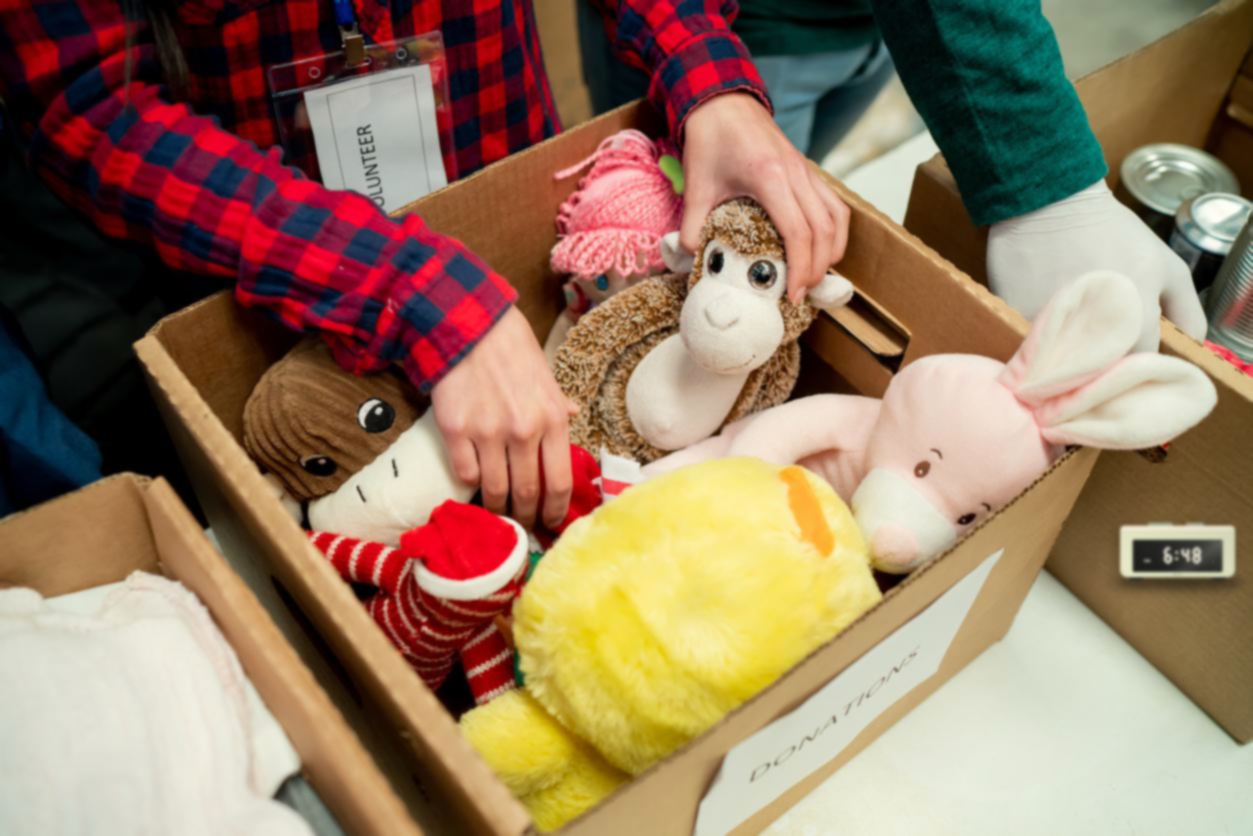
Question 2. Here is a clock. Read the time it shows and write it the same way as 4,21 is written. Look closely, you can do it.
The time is 6,48
